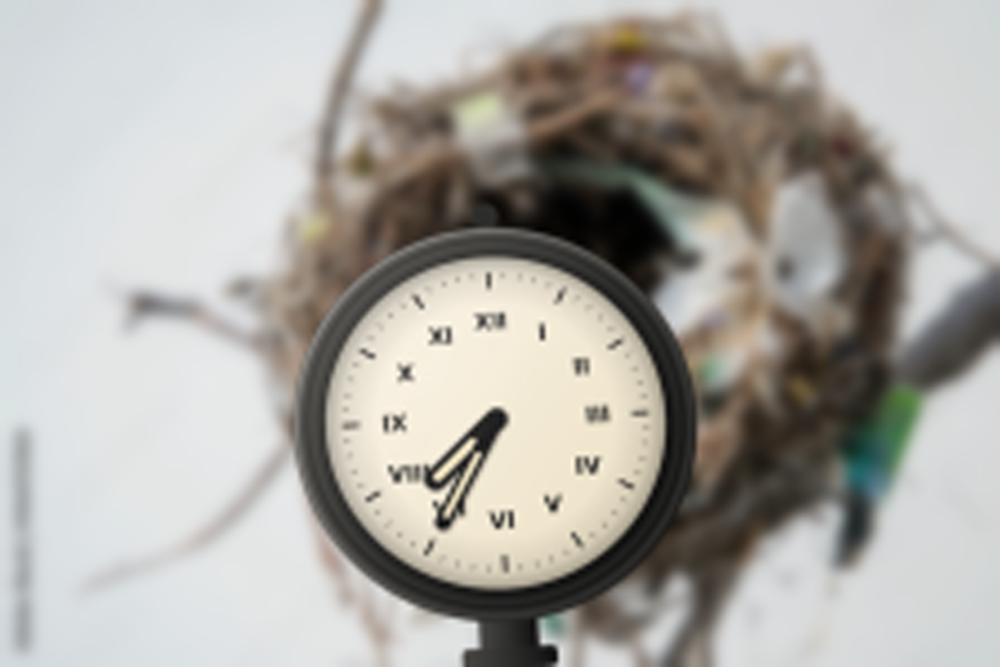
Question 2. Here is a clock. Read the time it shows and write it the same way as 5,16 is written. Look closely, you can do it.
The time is 7,35
